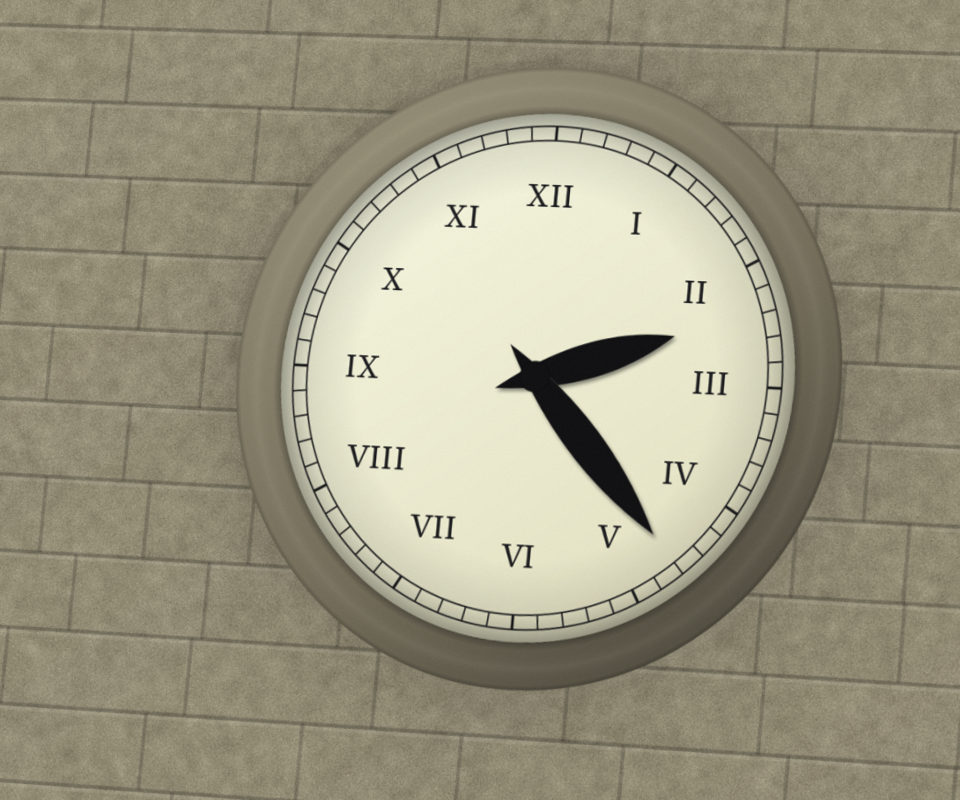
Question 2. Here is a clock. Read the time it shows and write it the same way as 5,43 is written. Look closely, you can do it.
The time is 2,23
